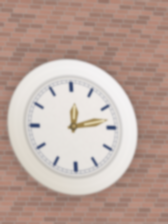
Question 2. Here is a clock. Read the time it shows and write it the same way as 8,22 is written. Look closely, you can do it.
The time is 12,13
